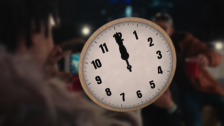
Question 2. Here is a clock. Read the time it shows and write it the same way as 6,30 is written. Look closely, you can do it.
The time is 12,00
